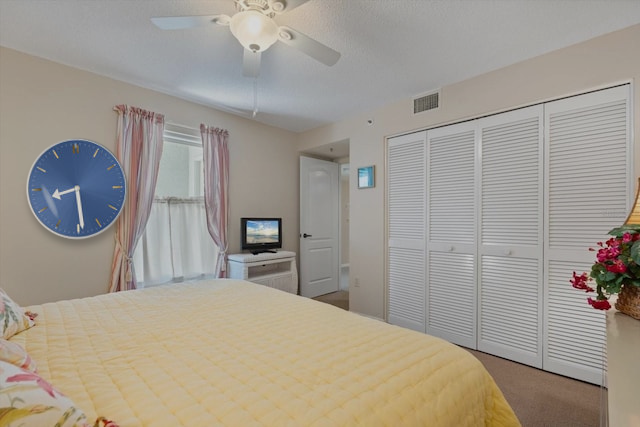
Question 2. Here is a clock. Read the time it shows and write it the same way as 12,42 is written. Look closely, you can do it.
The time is 8,29
